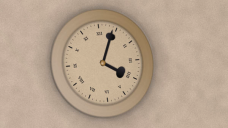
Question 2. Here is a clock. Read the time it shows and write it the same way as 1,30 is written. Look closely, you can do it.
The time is 4,04
